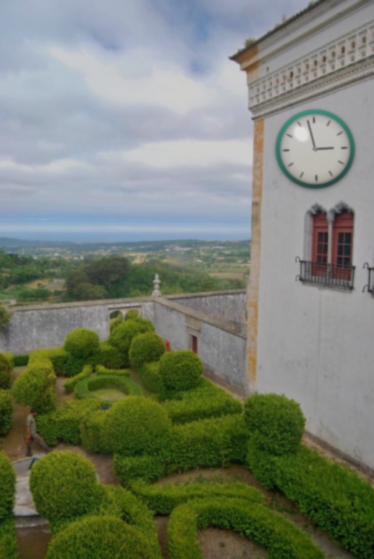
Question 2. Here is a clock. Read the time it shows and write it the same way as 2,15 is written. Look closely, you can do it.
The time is 2,58
